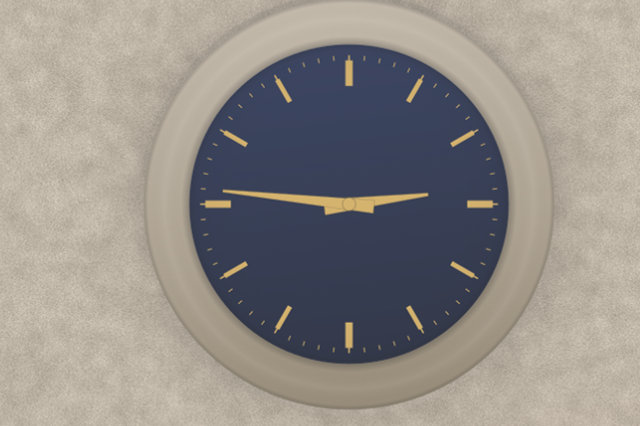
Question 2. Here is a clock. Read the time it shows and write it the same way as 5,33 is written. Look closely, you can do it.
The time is 2,46
